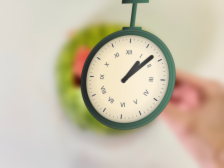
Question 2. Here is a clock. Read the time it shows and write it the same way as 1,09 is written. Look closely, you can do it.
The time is 1,08
